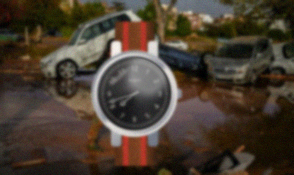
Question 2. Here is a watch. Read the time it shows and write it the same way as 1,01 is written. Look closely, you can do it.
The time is 7,42
